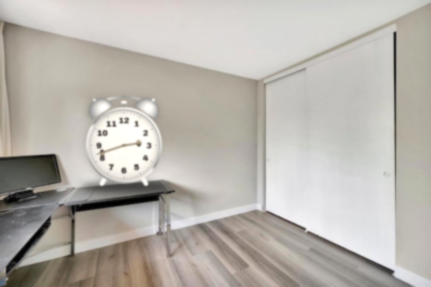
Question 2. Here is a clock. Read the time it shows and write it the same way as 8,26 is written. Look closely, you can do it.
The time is 2,42
